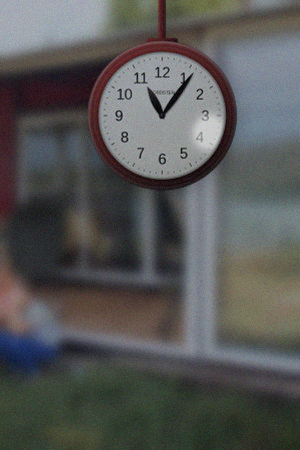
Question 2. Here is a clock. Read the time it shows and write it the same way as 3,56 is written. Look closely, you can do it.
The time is 11,06
